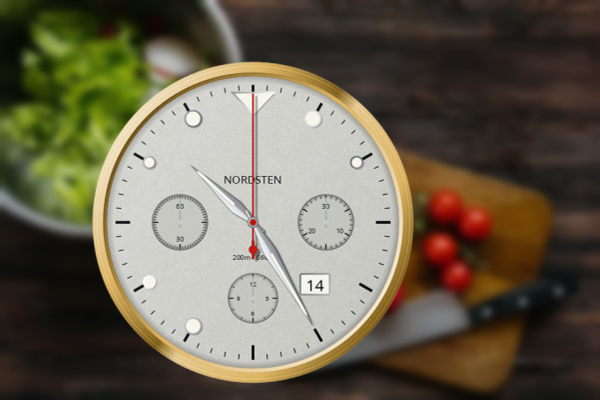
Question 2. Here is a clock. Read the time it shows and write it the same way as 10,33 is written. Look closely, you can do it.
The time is 10,25
